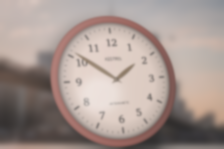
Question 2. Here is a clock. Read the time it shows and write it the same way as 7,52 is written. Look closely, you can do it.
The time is 1,51
